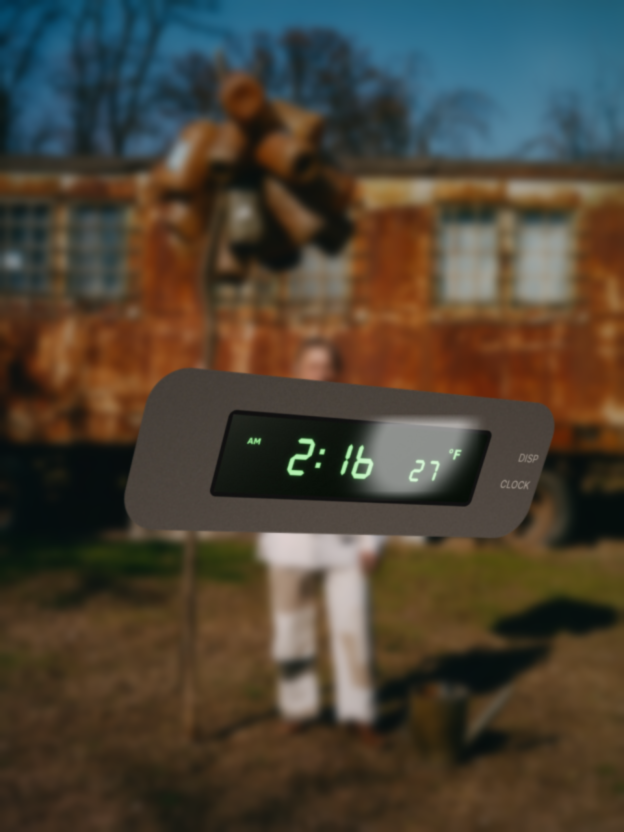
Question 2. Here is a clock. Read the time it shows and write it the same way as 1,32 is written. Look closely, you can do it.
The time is 2,16
